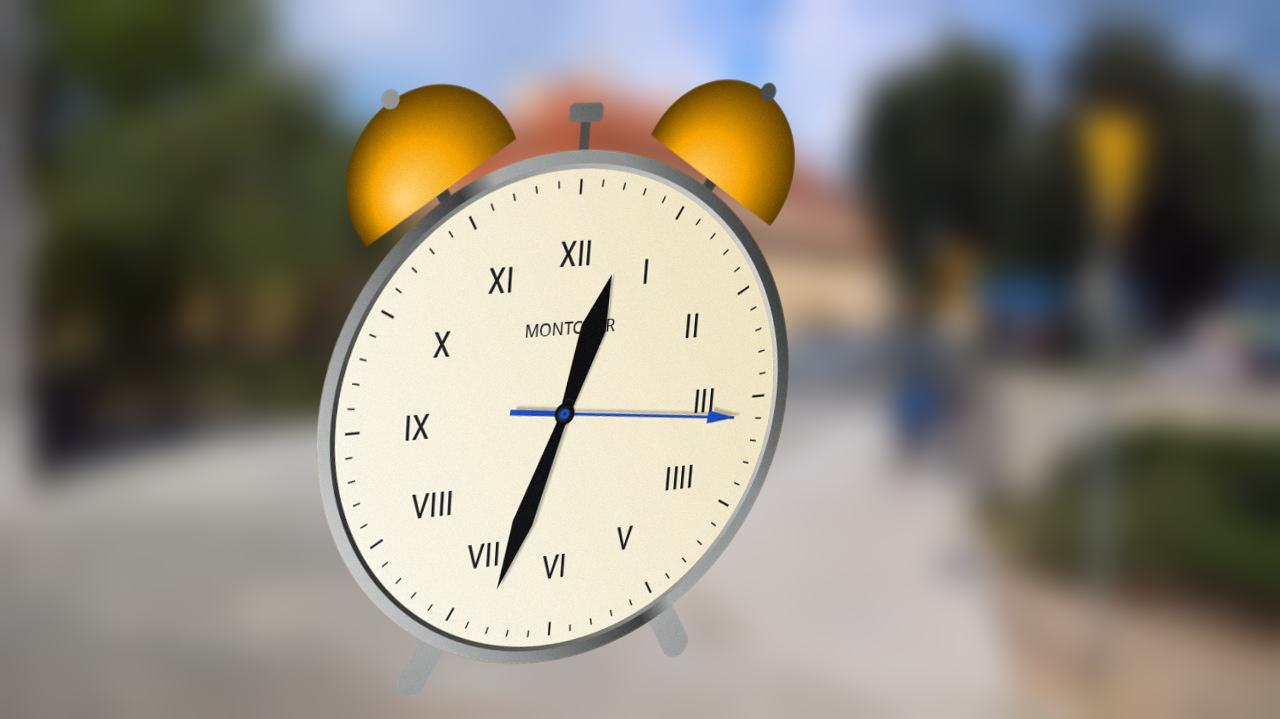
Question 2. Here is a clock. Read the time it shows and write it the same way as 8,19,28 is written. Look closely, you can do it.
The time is 12,33,16
